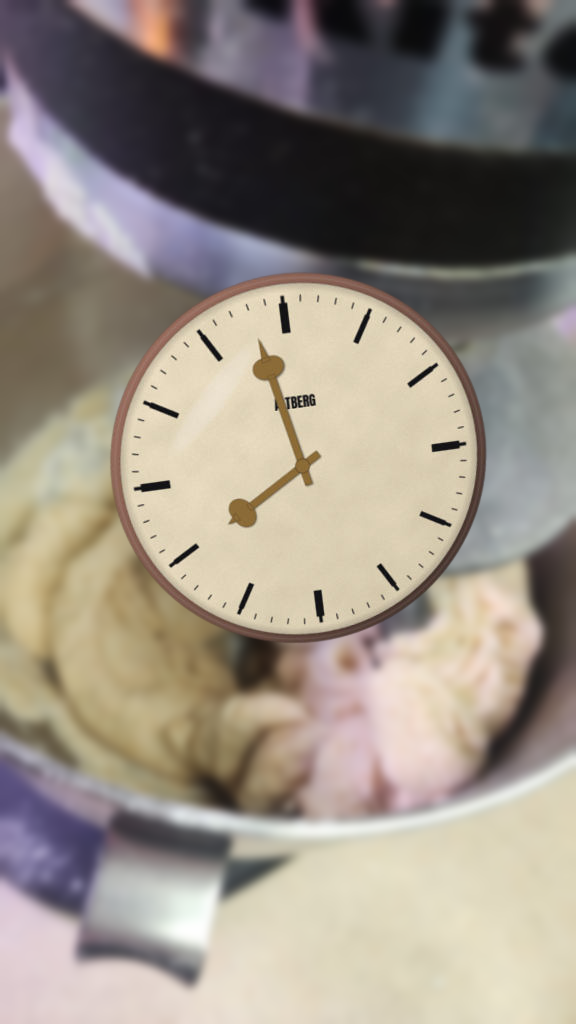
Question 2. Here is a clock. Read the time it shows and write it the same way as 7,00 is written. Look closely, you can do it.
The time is 7,58
